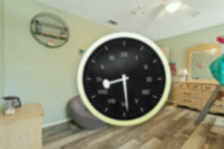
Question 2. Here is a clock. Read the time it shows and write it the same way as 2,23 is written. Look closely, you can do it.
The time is 8,29
